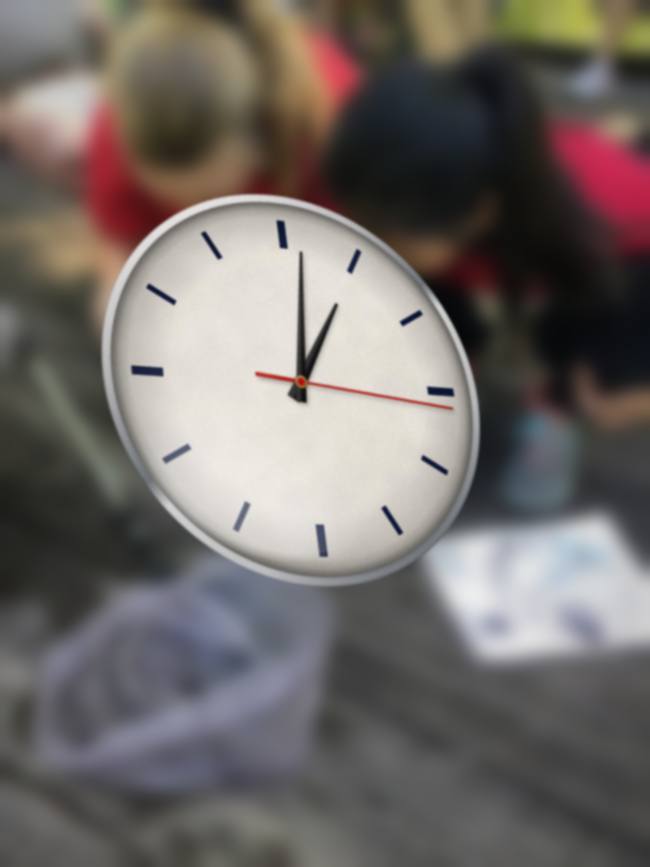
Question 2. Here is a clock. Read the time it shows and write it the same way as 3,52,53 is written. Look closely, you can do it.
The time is 1,01,16
